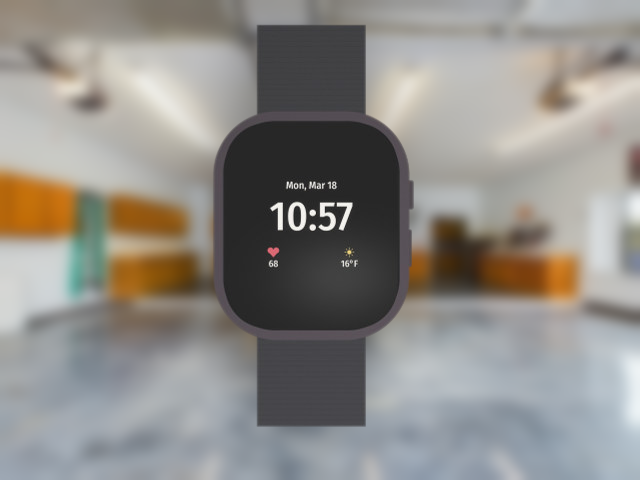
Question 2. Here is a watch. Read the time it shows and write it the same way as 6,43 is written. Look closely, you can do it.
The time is 10,57
